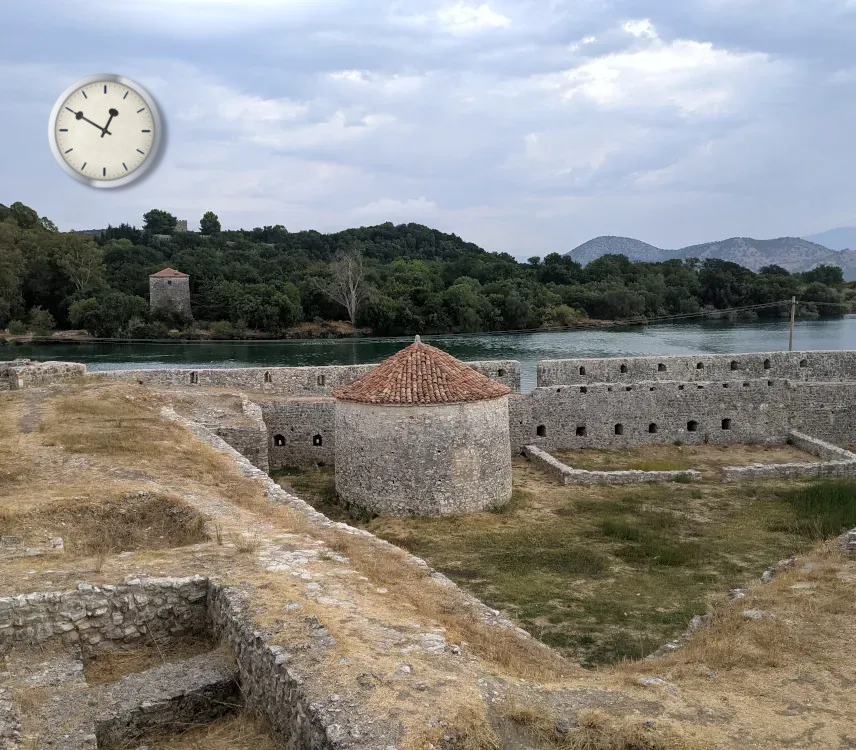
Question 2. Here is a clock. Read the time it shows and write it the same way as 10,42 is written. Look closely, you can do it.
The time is 12,50
